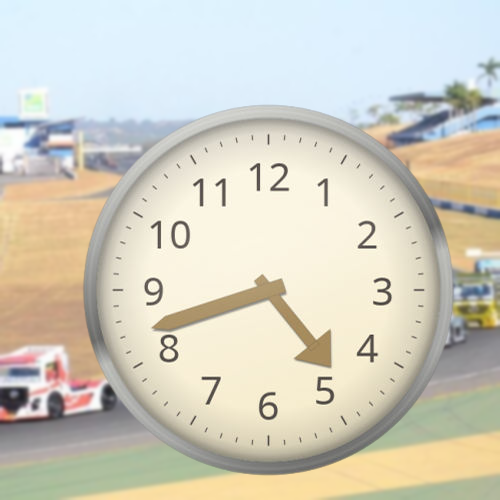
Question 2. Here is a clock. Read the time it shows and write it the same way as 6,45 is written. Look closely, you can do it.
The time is 4,42
